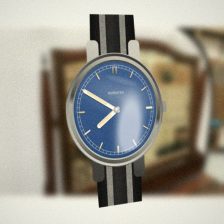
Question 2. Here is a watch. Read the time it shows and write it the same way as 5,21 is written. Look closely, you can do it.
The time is 7,50
